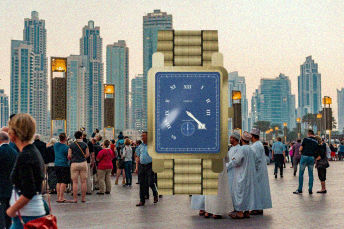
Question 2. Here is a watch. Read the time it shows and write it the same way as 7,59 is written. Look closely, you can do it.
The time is 4,22
